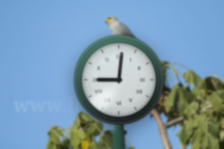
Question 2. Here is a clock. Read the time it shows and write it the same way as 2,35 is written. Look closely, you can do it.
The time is 9,01
